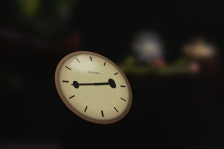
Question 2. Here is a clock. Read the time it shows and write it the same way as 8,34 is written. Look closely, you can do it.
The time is 2,44
